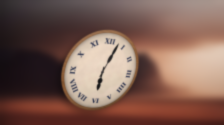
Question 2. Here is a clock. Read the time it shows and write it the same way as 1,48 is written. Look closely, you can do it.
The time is 6,03
